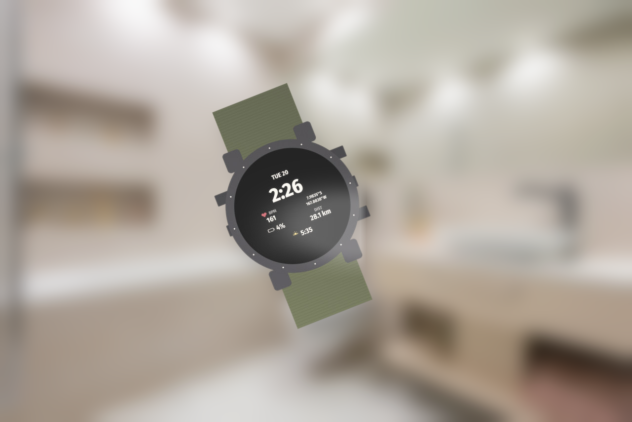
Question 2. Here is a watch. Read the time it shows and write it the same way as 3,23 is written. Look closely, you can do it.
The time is 2,26
